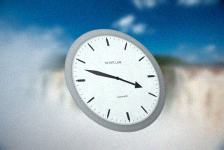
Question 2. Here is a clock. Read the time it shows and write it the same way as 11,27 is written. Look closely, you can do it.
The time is 3,48
